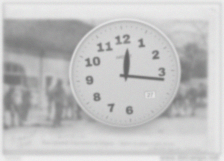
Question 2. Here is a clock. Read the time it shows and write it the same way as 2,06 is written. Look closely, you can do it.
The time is 12,17
